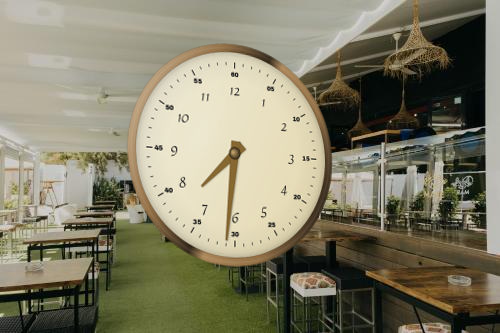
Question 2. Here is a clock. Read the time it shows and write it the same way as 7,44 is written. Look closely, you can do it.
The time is 7,31
